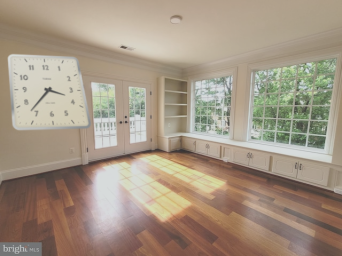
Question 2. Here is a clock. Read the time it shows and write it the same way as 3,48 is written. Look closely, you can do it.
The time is 3,37
